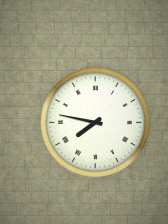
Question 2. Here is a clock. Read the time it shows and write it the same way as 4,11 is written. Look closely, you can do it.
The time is 7,47
